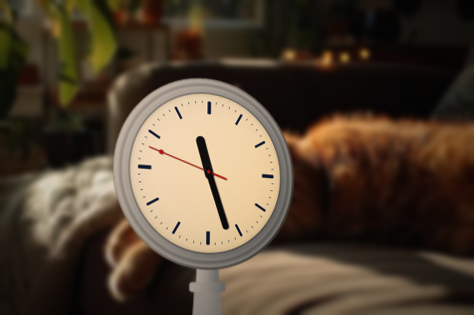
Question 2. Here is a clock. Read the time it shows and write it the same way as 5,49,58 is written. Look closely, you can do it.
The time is 11,26,48
